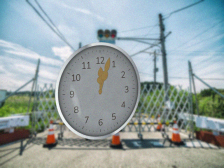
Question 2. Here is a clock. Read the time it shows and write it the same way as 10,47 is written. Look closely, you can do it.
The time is 12,03
